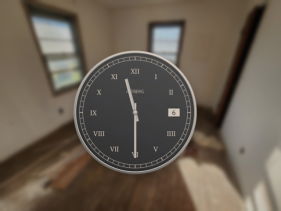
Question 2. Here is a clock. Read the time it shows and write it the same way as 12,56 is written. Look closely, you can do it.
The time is 11,30
